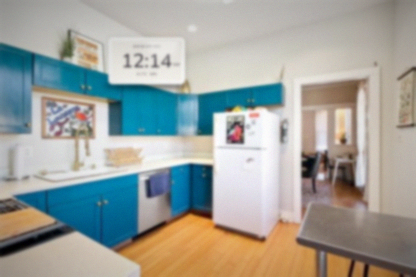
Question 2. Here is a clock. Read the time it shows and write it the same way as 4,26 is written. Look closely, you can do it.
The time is 12,14
